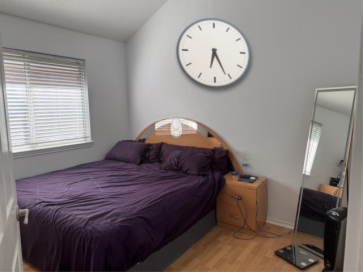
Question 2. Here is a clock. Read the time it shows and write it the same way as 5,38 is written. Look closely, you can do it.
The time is 6,26
